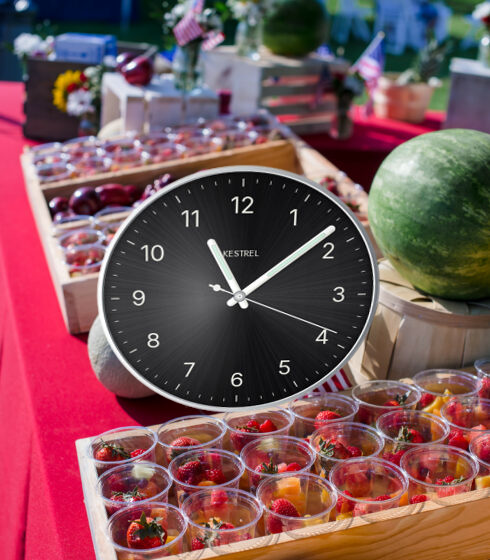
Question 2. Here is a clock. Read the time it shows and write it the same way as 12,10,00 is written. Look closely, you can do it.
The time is 11,08,19
